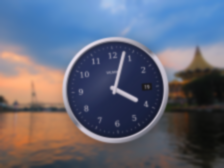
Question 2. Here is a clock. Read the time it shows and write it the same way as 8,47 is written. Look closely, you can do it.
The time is 4,03
